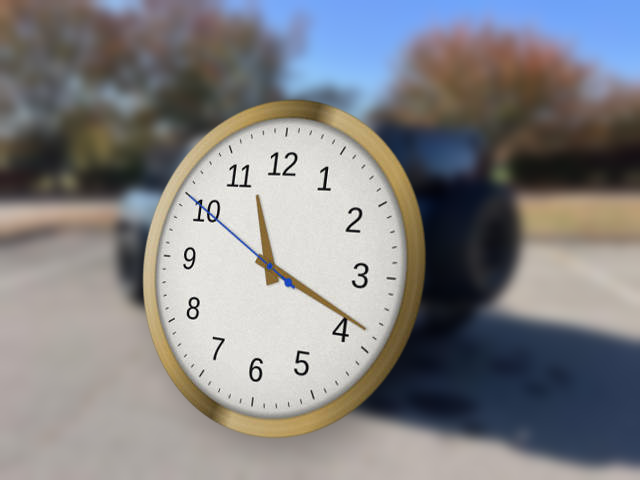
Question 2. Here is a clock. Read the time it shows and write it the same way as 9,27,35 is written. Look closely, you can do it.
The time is 11,18,50
